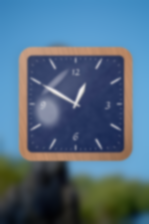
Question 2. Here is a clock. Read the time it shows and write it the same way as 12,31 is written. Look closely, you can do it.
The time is 12,50
